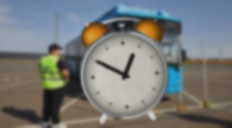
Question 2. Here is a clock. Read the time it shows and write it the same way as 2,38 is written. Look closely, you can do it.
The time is 12,50
